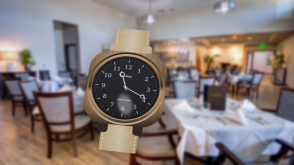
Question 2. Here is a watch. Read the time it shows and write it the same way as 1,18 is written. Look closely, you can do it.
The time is 11,19
